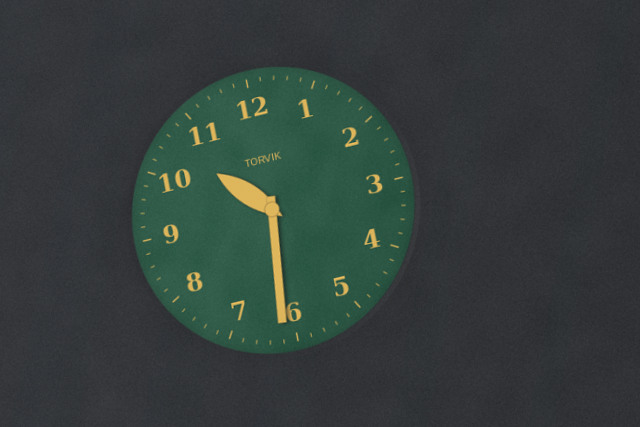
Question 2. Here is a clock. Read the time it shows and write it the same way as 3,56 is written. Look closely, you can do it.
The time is 10,31
